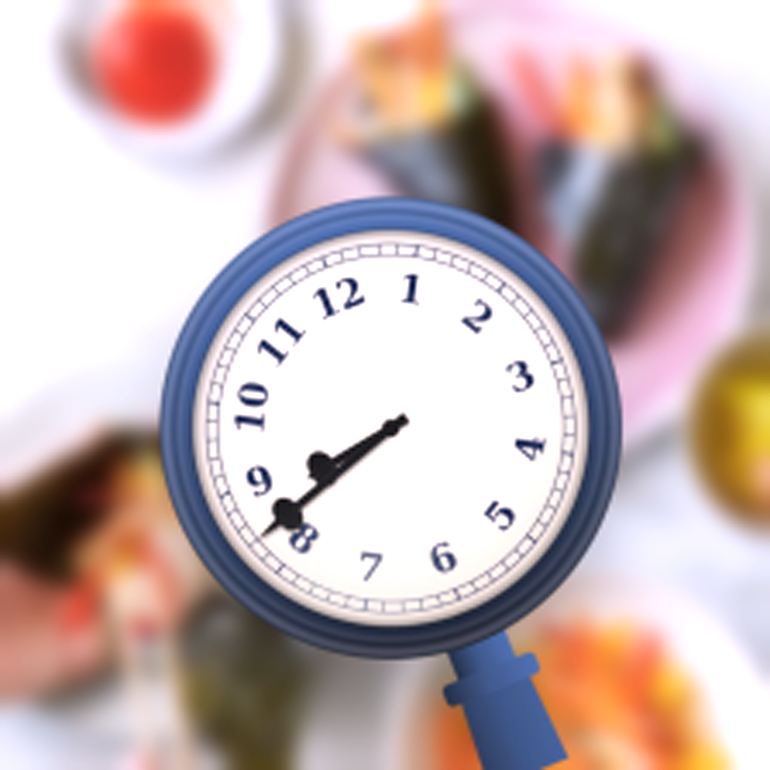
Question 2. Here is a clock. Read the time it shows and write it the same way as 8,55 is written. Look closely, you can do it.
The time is 8,42
